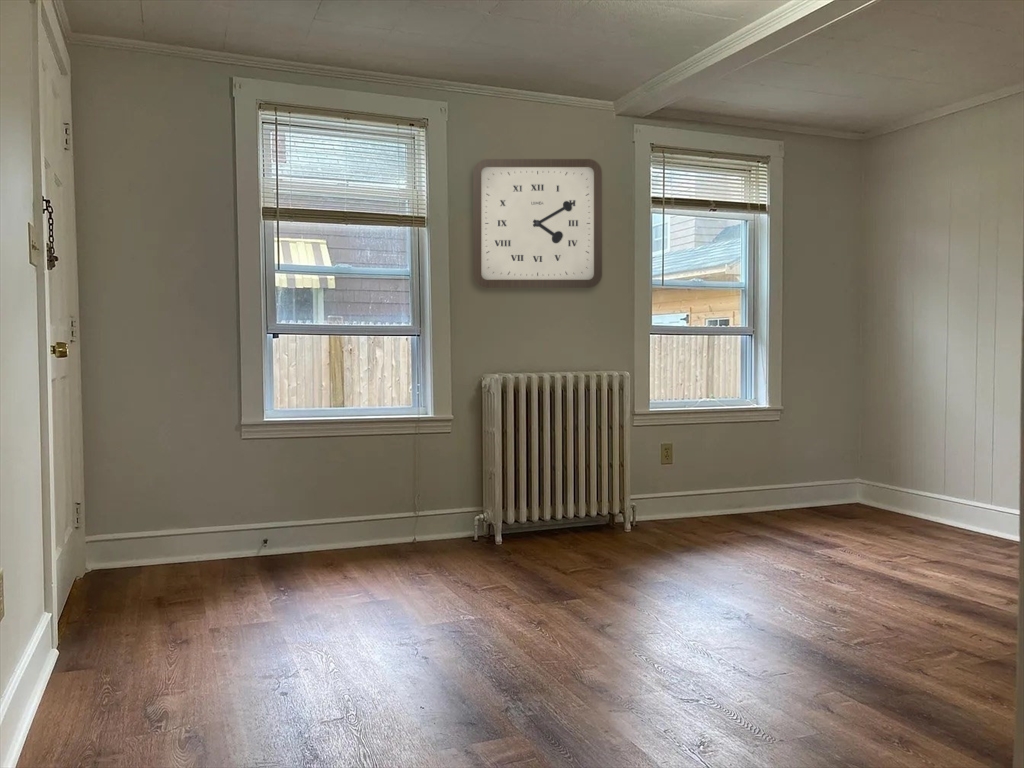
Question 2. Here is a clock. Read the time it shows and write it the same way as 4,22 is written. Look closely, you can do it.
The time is 4,10
